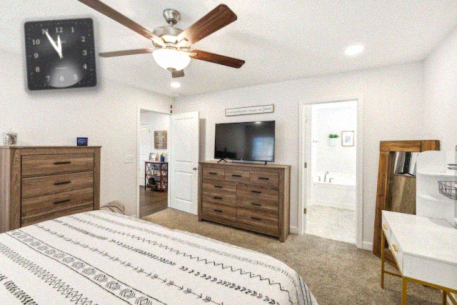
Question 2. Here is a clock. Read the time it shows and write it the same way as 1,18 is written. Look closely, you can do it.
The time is 11,55
